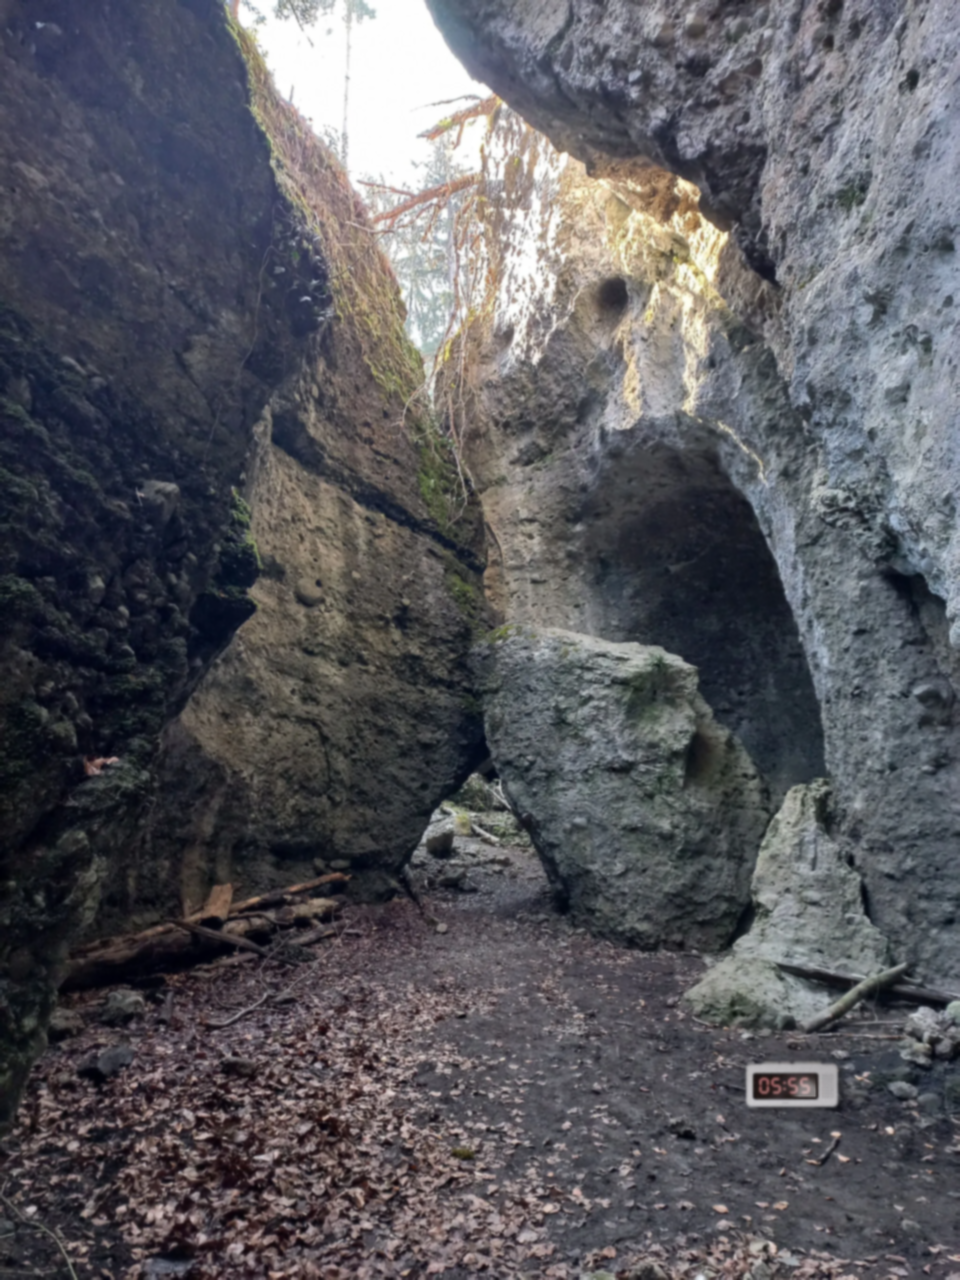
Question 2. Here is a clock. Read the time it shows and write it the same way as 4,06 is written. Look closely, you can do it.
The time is 5,55
